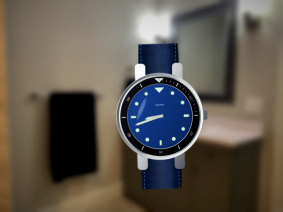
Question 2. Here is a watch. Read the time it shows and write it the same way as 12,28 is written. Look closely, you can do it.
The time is 8,42
